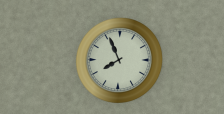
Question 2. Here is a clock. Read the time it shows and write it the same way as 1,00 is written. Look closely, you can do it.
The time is 7,56
